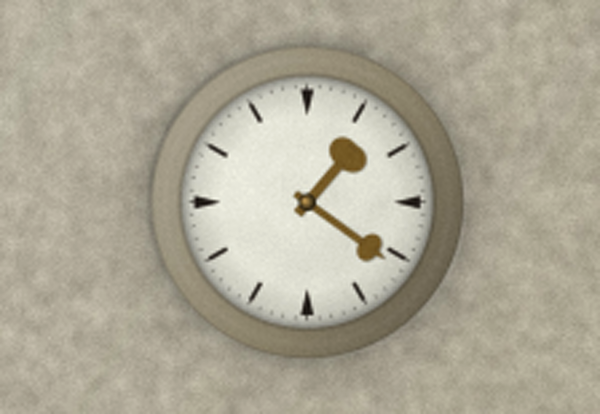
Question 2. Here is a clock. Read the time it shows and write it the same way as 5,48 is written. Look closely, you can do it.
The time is 1,21
